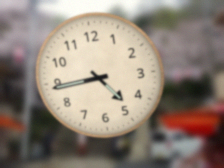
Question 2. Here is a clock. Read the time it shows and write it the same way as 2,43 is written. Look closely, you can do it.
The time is 4,44
